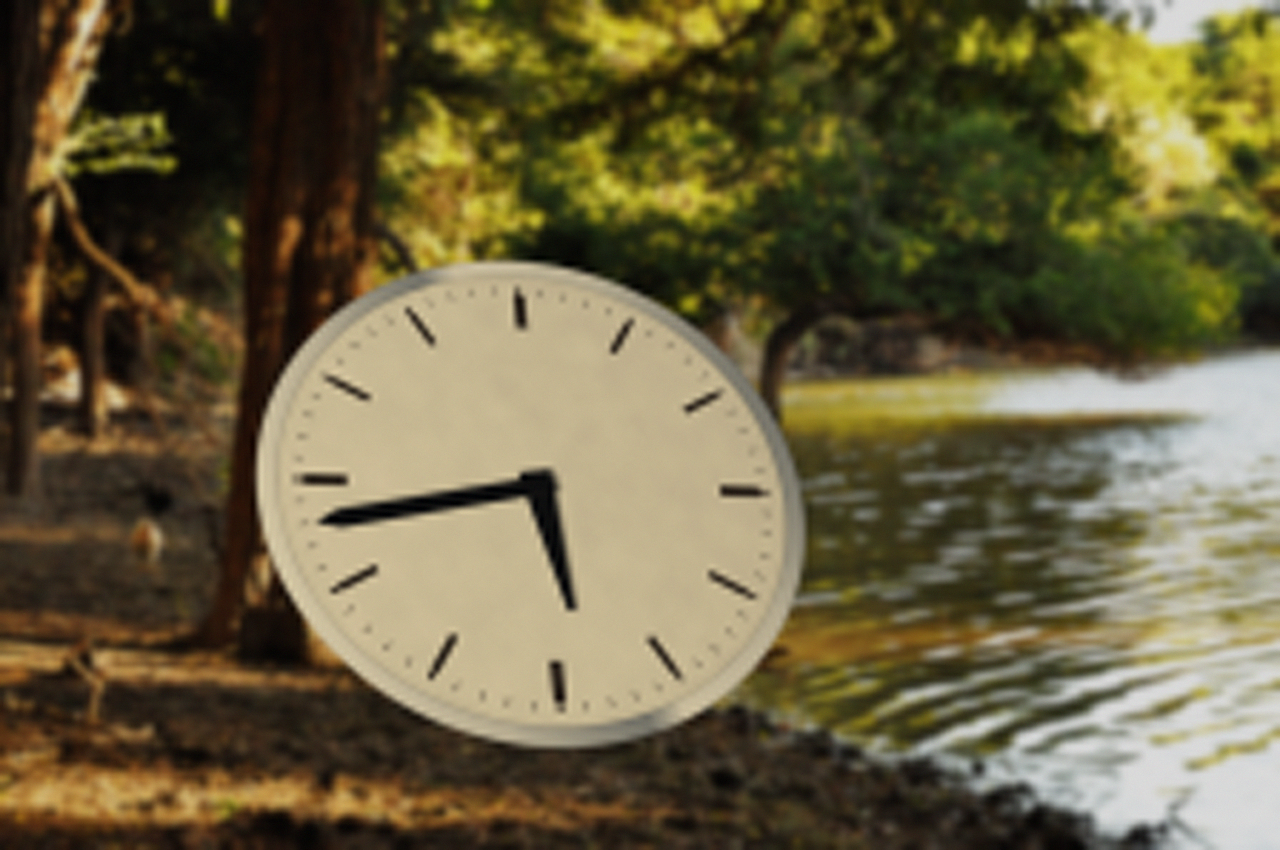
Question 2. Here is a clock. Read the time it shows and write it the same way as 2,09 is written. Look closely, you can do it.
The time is 5,43
